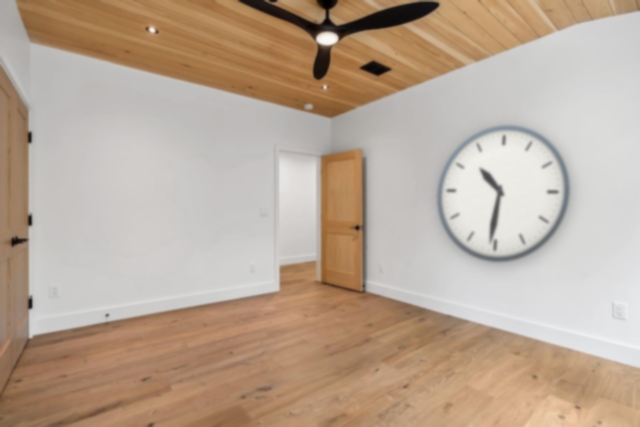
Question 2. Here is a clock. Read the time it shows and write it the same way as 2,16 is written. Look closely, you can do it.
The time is 10,31
